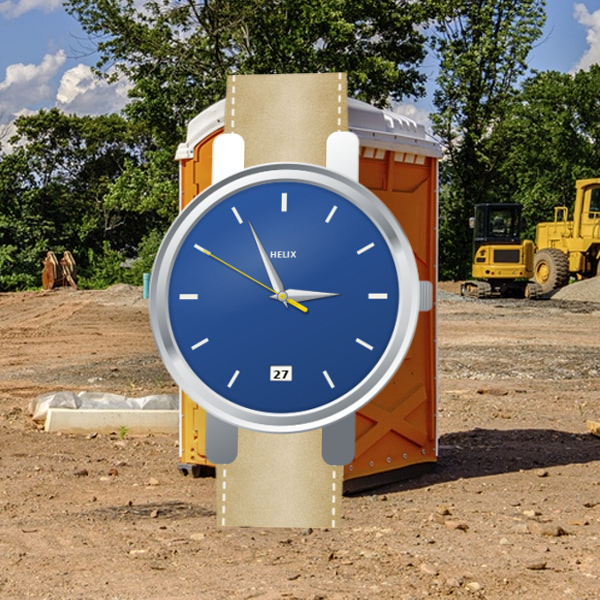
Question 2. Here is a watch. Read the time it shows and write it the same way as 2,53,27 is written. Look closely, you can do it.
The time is 2,55,50
